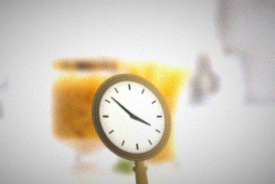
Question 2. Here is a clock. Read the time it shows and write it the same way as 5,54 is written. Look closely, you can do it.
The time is 3,52
